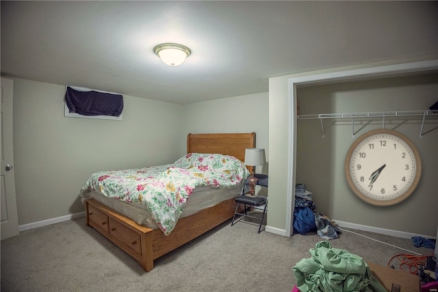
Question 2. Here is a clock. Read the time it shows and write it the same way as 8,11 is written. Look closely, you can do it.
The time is 7,36
